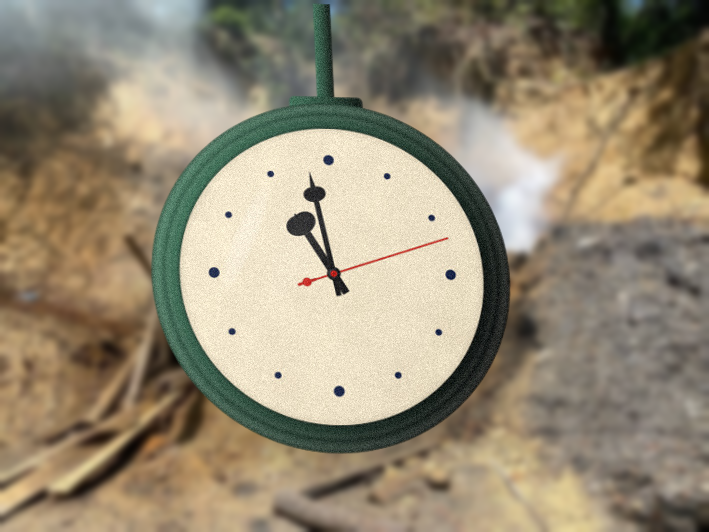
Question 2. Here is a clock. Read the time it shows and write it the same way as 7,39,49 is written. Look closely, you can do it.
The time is 10,58,12
